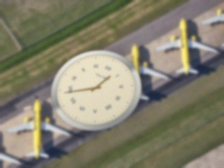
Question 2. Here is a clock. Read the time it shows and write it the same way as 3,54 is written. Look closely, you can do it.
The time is 12,39
